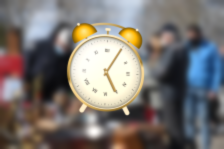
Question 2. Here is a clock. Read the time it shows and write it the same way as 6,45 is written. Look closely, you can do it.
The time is 5,05
